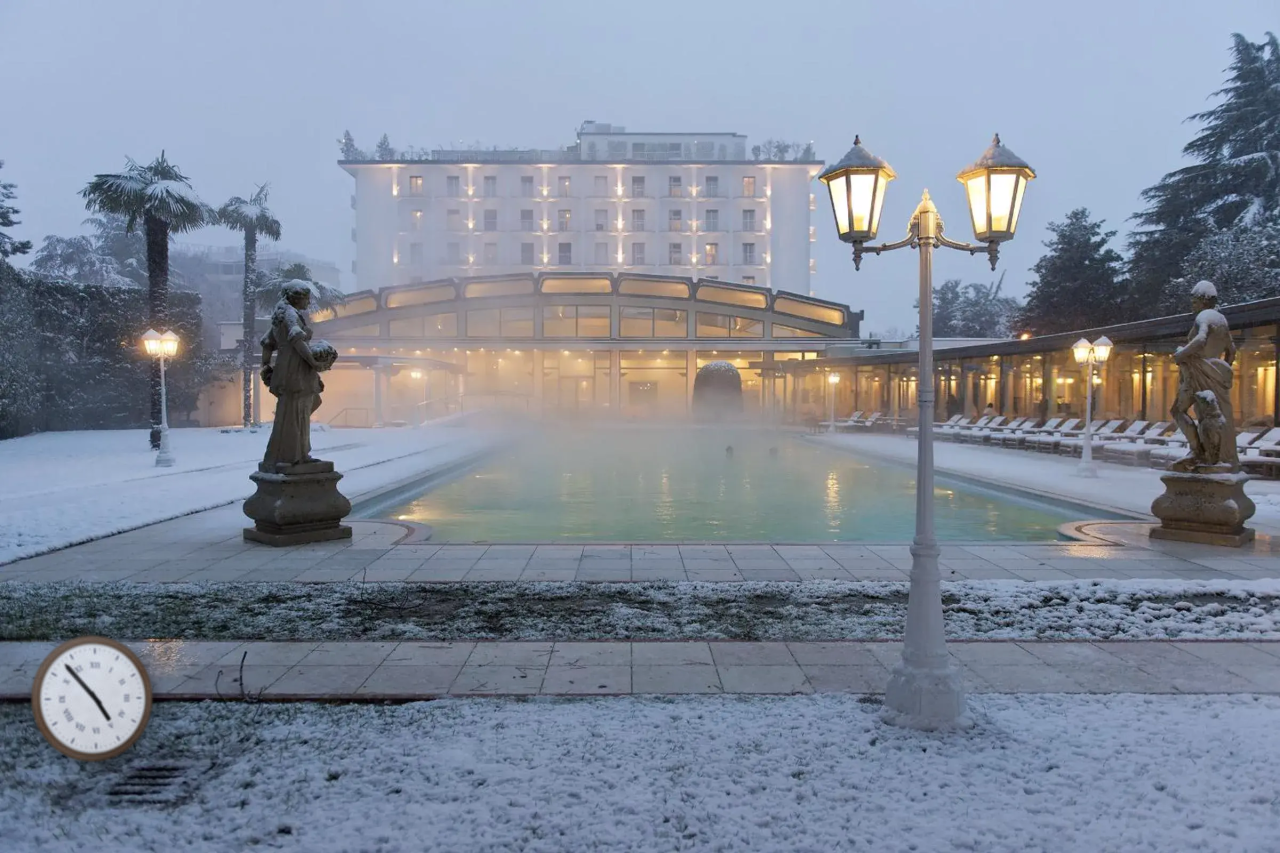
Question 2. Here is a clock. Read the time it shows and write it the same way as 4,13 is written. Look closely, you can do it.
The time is 4,53
